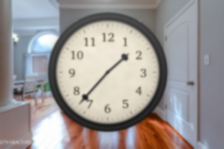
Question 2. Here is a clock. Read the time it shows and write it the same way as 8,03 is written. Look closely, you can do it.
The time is 1,37
